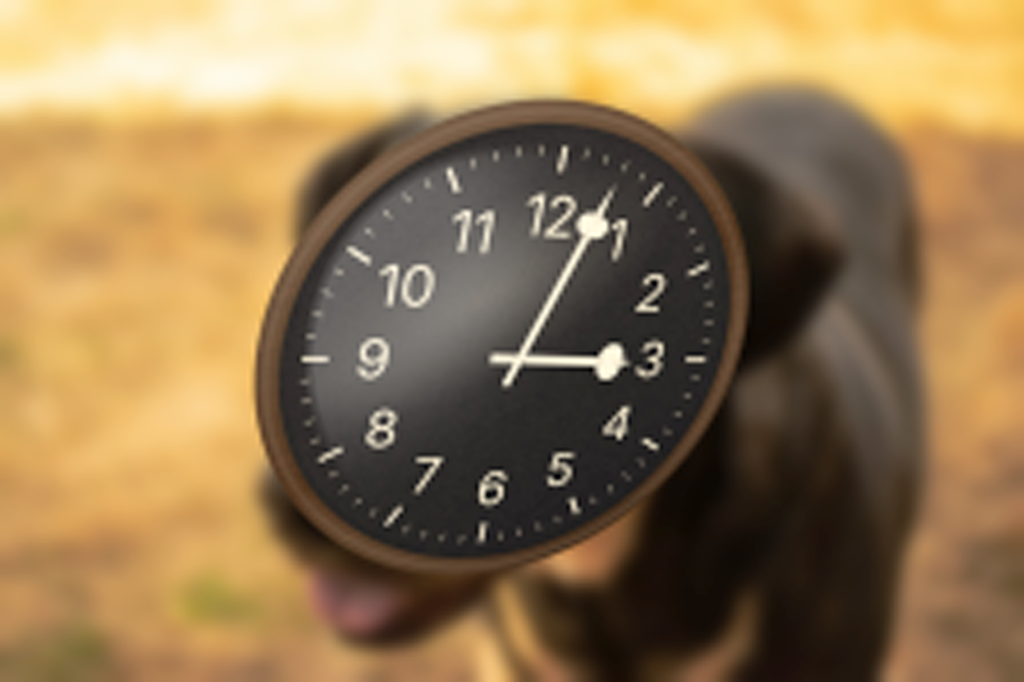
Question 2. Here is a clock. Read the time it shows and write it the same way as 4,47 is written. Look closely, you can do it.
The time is 3,03
